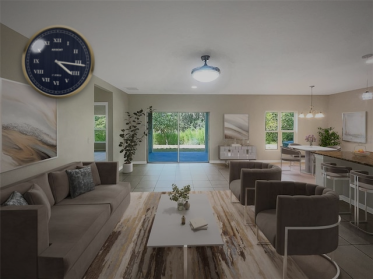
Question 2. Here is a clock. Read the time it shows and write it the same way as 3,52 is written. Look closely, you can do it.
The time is 4,16
